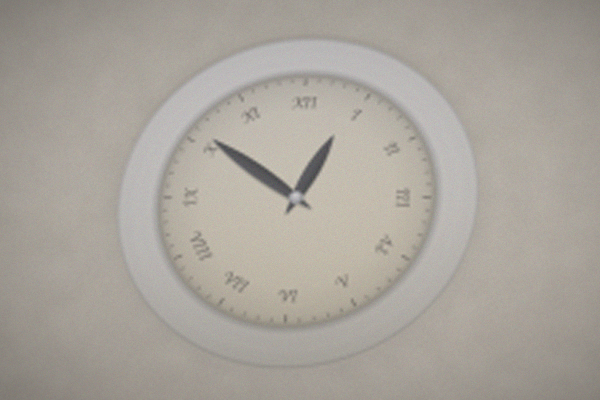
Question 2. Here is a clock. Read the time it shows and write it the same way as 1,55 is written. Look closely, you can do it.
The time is 12,51
